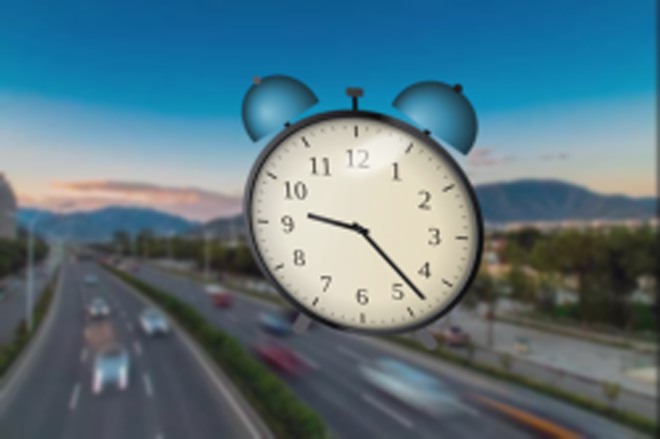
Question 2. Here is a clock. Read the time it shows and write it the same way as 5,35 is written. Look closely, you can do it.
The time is 9,23
